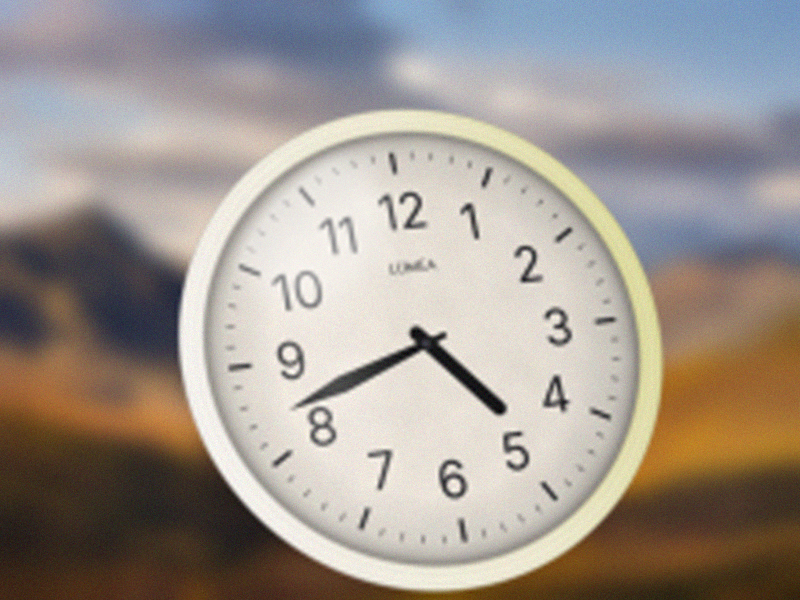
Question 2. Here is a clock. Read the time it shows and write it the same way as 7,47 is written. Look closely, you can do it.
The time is 4,42
